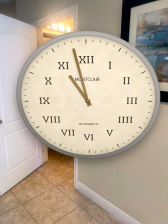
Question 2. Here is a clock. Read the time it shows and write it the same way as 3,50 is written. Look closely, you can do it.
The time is 10,58
